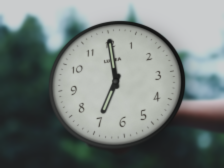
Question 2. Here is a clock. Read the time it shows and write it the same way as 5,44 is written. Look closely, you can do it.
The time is 7,00
